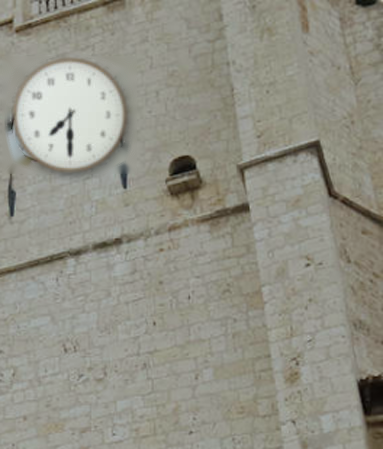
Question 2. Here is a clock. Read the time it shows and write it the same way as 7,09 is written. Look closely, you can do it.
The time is 7,30
